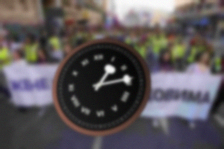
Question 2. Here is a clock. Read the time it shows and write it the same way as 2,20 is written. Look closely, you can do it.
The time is 1,14
